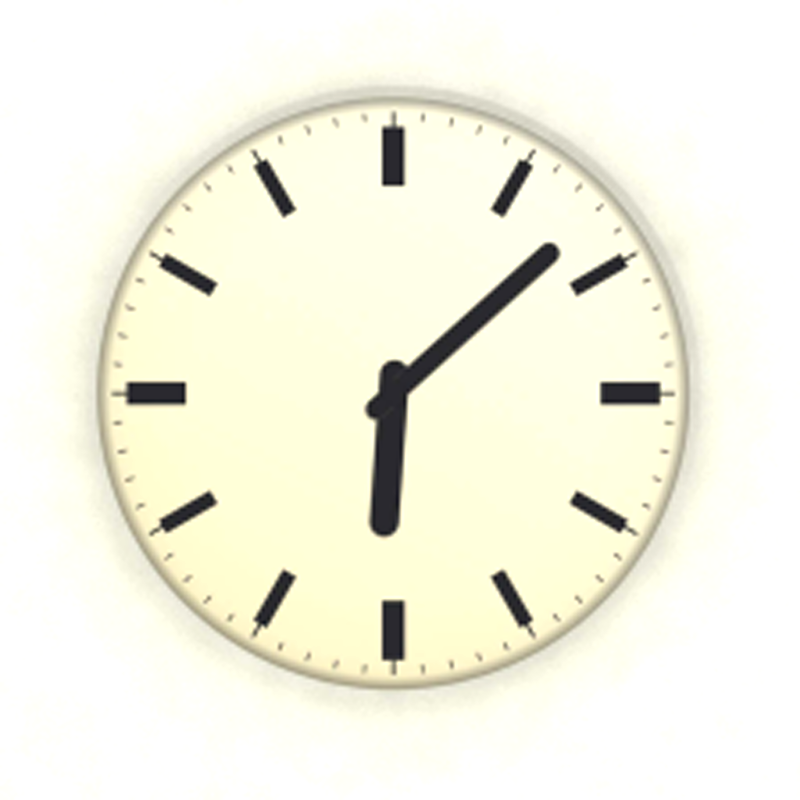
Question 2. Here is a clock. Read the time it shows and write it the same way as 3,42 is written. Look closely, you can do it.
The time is 6,08
